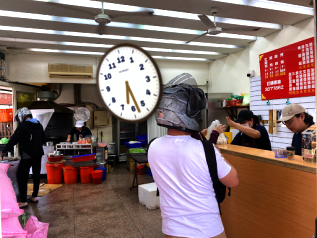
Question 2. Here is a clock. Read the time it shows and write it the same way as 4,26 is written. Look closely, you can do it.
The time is 6,28
